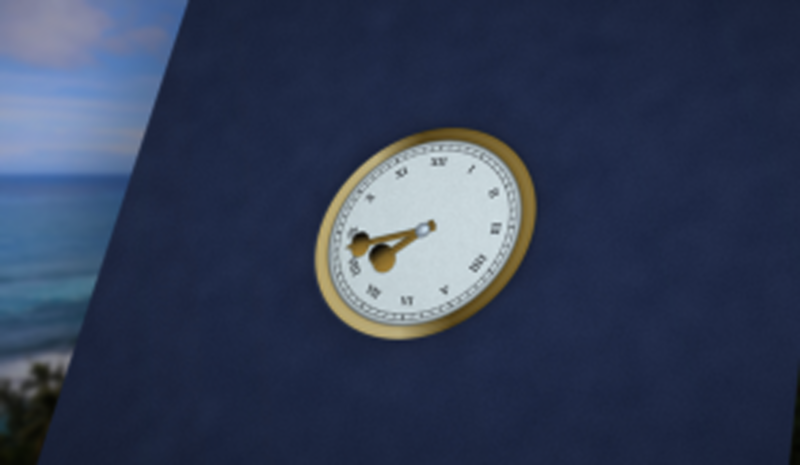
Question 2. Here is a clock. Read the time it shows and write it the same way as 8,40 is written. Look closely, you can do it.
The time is 7,43
